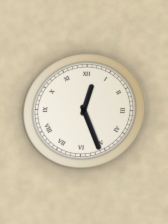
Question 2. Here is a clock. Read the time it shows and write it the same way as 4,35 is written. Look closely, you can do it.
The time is 12,26
